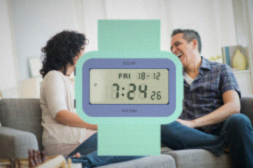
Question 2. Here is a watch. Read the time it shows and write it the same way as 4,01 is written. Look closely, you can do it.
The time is 7,24
